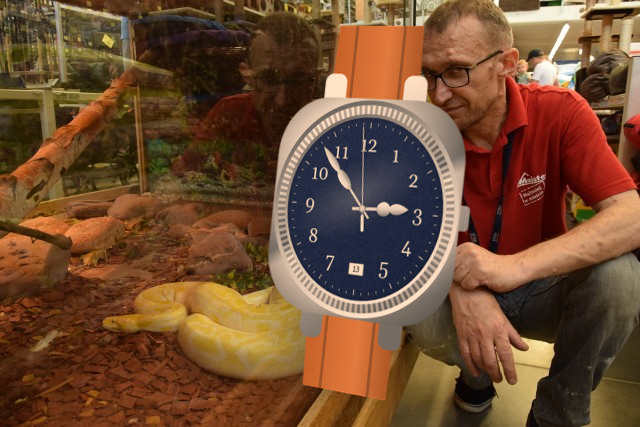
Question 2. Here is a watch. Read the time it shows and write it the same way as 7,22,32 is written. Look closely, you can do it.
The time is 2,52,59
